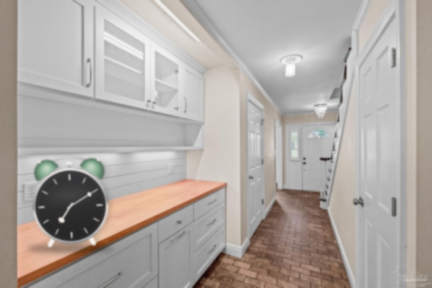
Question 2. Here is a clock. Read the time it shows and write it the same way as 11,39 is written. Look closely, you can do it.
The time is 7,10
